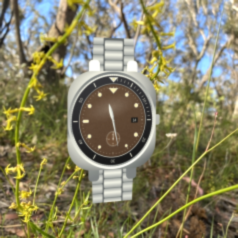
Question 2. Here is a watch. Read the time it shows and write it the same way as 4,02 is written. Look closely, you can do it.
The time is 11,28
